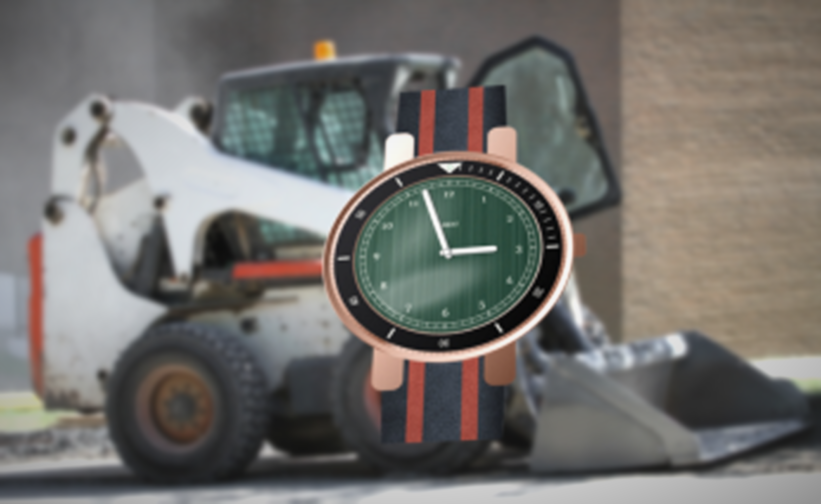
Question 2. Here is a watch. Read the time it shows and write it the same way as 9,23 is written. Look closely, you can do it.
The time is 2,57
